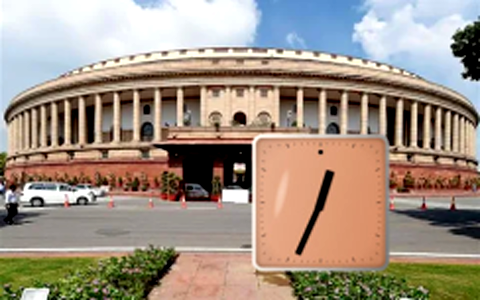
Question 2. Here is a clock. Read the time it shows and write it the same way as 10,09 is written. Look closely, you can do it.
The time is 12,34
